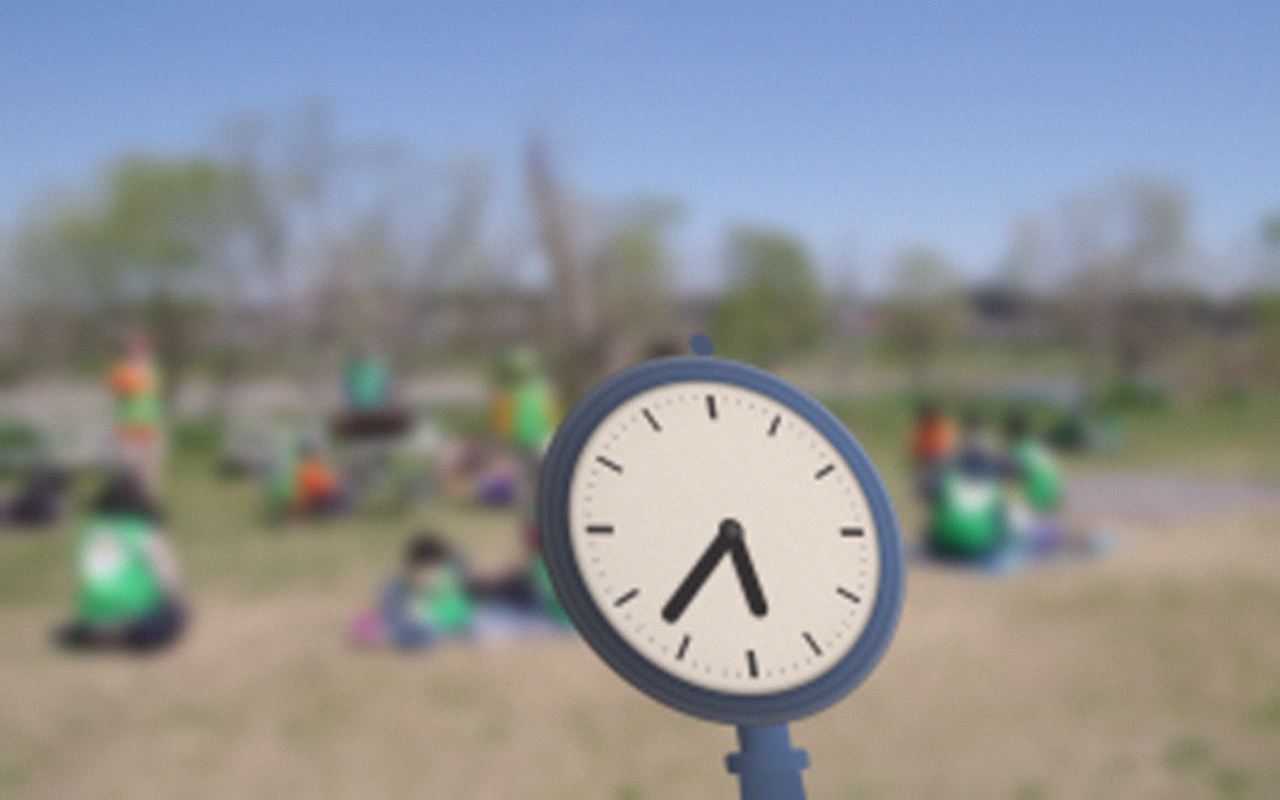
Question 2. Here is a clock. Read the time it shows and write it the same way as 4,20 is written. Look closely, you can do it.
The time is 5,37
